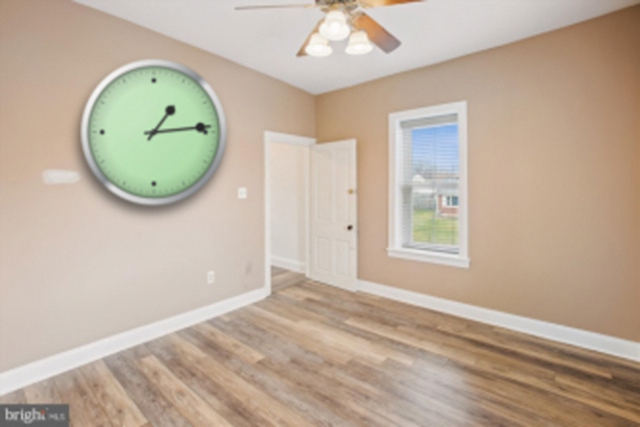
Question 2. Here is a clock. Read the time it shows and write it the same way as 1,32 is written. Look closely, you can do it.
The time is 1,14
